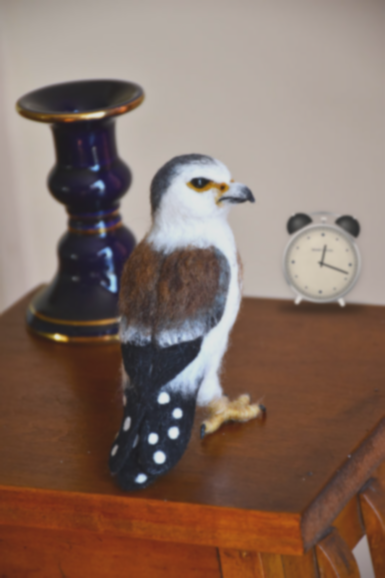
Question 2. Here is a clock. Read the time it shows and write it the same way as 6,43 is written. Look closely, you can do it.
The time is 12,18
